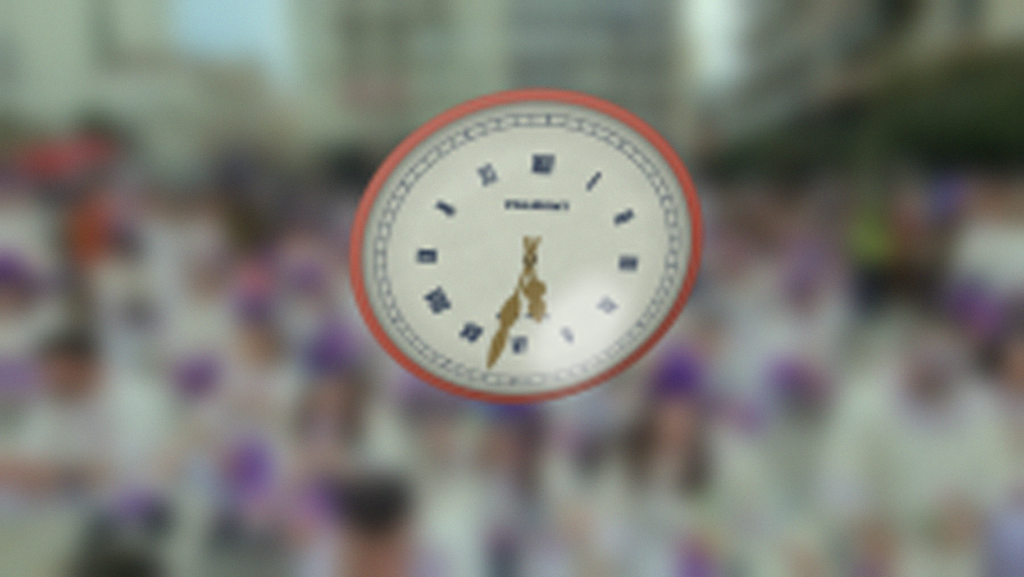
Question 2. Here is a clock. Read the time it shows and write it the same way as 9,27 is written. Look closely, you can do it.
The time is 5,32
